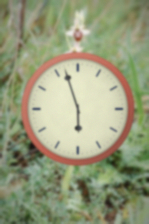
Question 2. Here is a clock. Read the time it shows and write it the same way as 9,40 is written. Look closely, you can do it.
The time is 5,57
